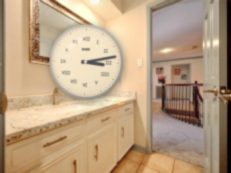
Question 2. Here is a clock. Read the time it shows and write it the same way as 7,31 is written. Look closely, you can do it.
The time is 3,13
